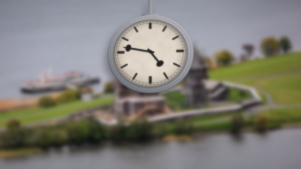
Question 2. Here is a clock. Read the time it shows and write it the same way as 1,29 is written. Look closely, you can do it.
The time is 4,47
